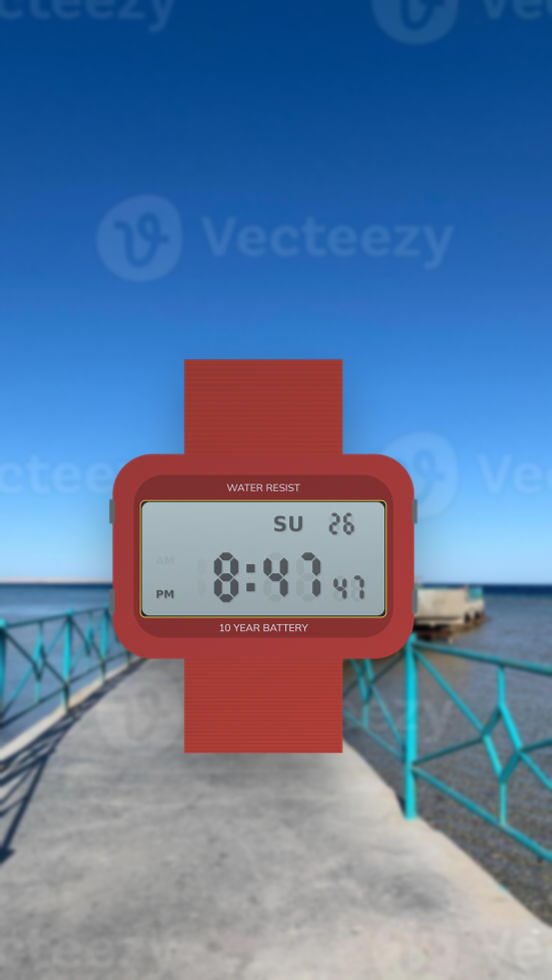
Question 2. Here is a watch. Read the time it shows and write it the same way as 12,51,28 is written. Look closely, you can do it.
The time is 8,47,47
